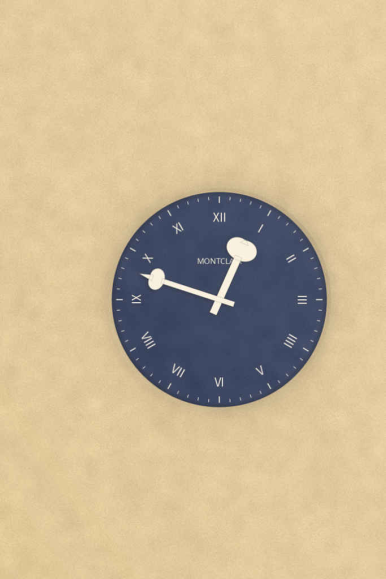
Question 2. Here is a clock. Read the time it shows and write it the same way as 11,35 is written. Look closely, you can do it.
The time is 12,48
